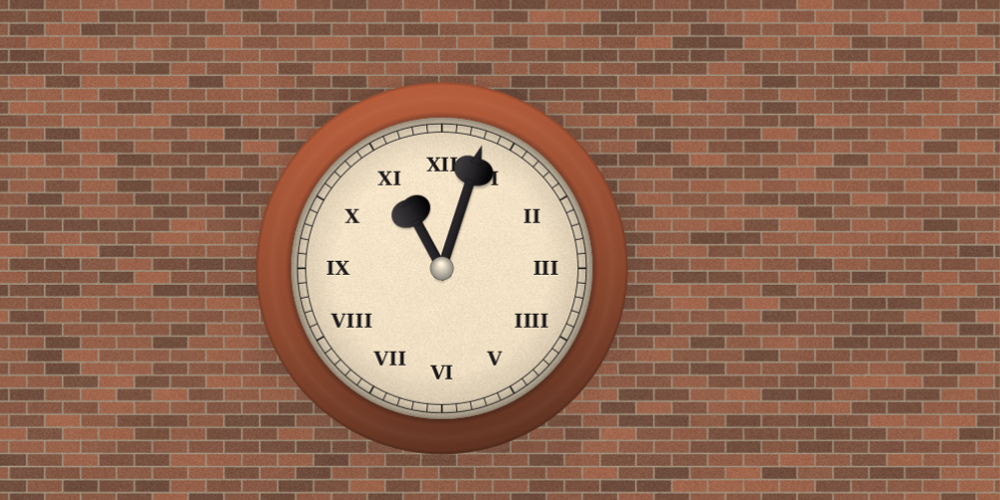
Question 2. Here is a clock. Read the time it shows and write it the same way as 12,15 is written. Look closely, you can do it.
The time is 11,03
